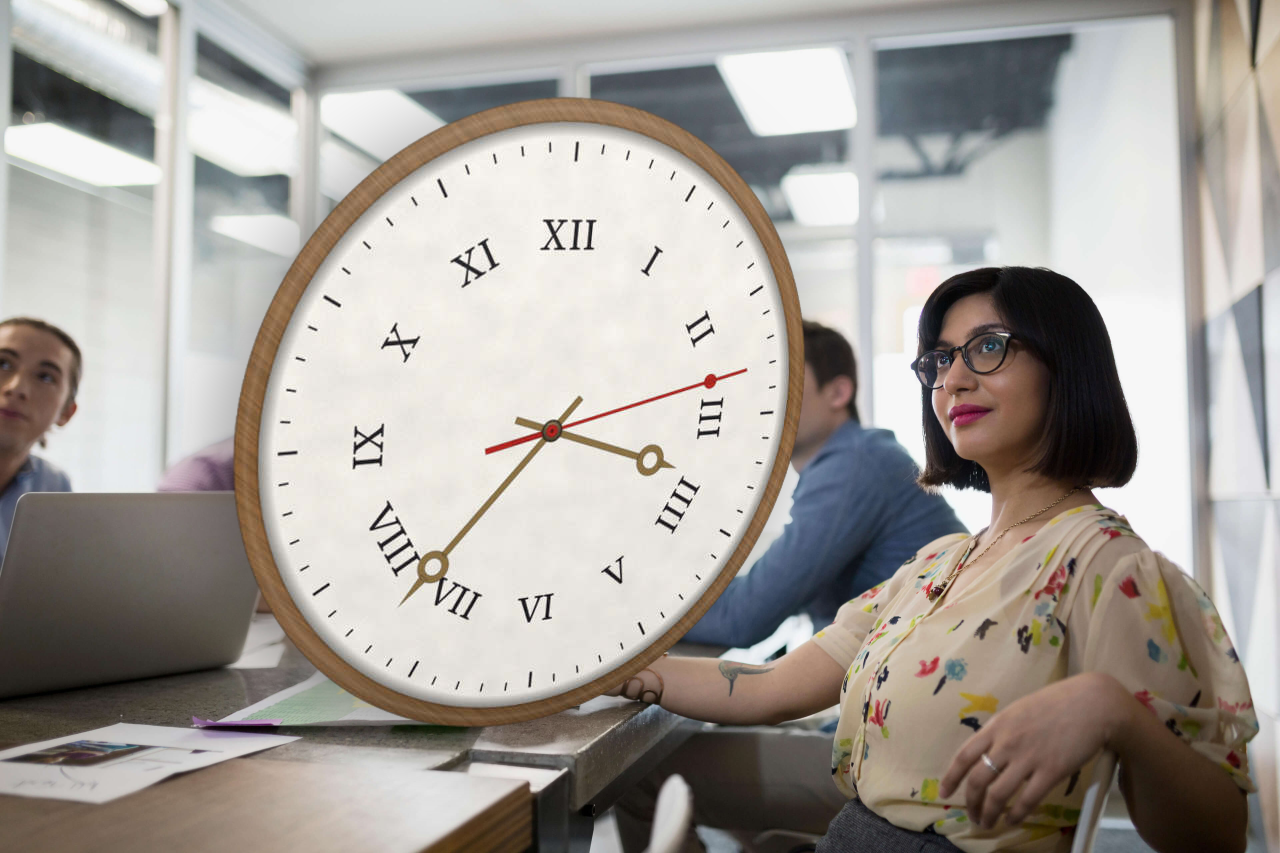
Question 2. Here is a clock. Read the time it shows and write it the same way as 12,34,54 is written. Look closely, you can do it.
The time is 3,37,13
